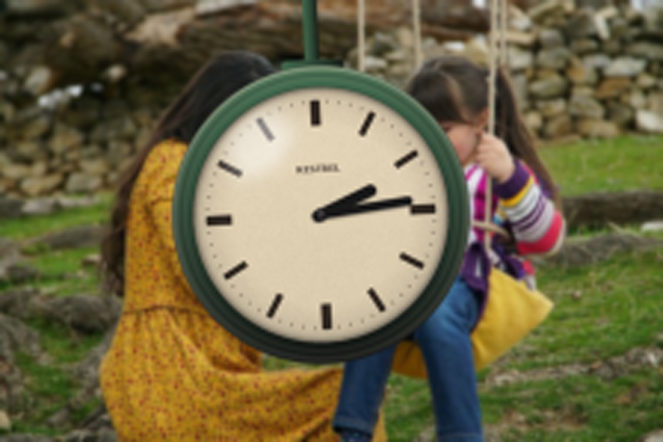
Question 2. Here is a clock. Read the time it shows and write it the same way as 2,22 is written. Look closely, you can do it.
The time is 2,14
